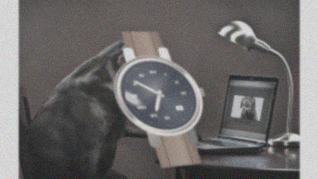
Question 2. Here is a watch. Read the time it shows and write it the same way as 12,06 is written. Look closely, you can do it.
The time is 6,51
